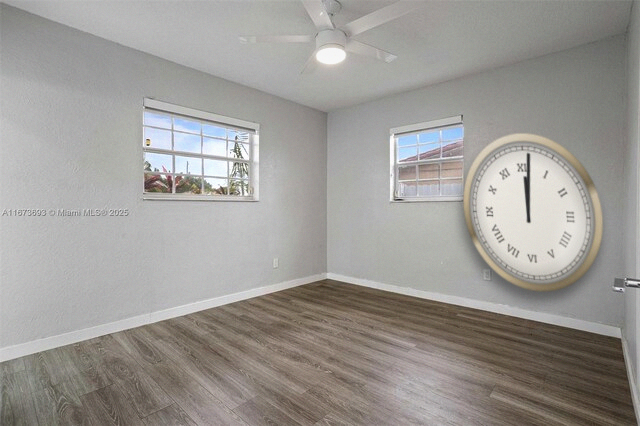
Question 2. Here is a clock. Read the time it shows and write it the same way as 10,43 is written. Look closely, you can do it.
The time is 12,01
